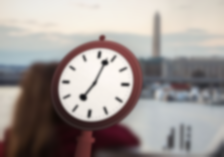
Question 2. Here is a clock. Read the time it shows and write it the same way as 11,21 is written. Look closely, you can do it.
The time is 7,03
